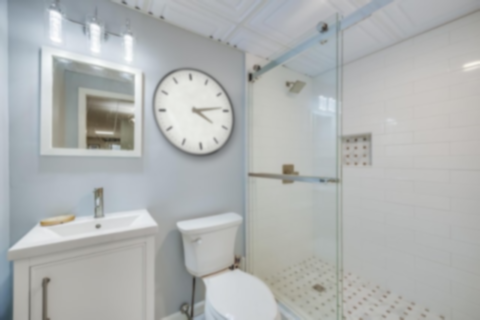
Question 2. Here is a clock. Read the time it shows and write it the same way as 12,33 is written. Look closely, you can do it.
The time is 4,14
